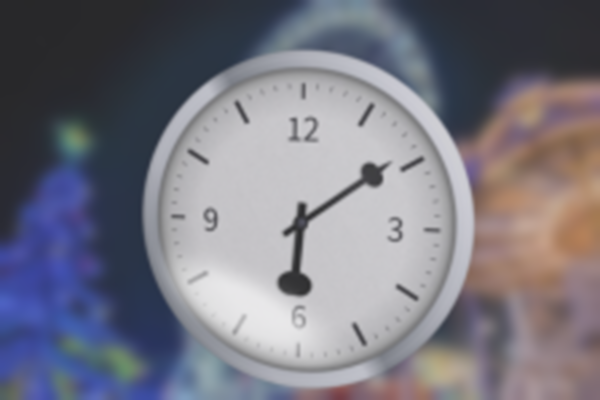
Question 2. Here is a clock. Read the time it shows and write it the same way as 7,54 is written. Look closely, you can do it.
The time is 6,09
